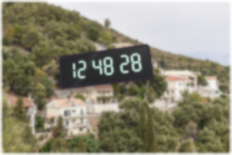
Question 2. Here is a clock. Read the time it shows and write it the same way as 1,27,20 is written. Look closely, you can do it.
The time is 12,48,28
